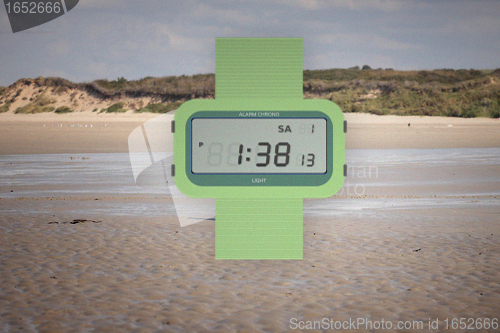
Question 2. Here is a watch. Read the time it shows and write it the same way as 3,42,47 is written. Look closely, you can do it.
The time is 1,38,13
